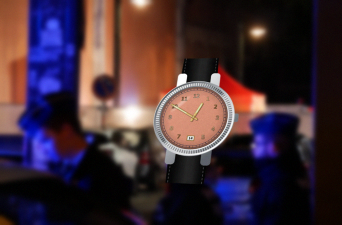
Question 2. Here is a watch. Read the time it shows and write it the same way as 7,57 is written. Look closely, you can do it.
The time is 12,50
